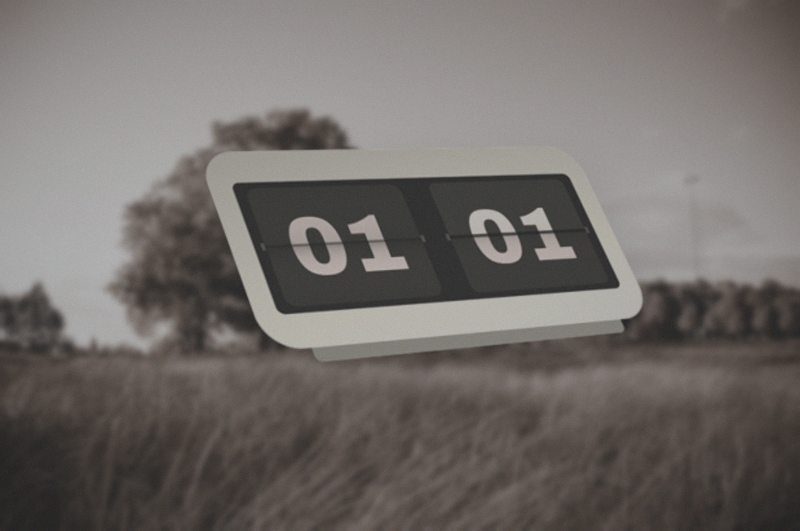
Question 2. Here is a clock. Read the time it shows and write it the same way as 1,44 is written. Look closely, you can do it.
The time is 1,01
